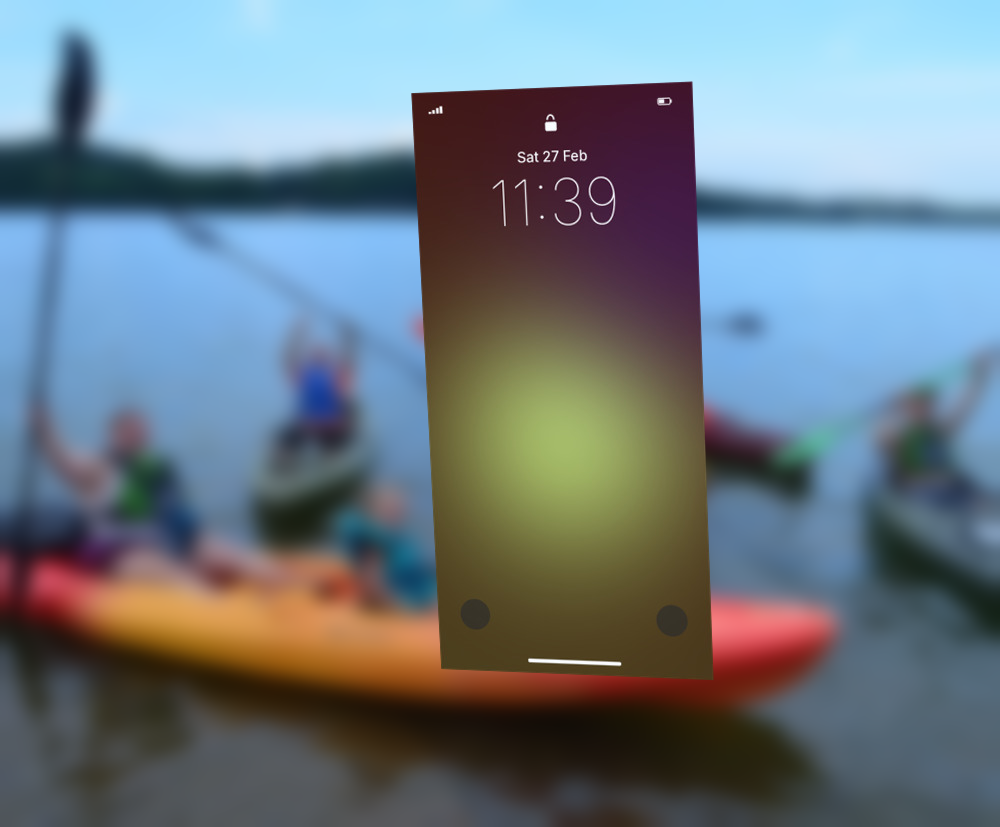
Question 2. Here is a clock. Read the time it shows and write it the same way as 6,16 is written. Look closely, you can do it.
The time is 11,39
